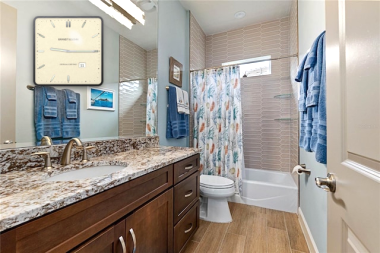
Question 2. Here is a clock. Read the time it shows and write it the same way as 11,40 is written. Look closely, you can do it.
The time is 9,15
